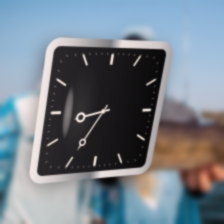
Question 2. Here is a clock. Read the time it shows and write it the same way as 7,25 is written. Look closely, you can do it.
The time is 8,35
